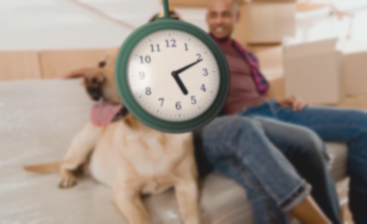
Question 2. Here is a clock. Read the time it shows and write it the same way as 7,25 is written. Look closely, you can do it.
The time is 5,11
